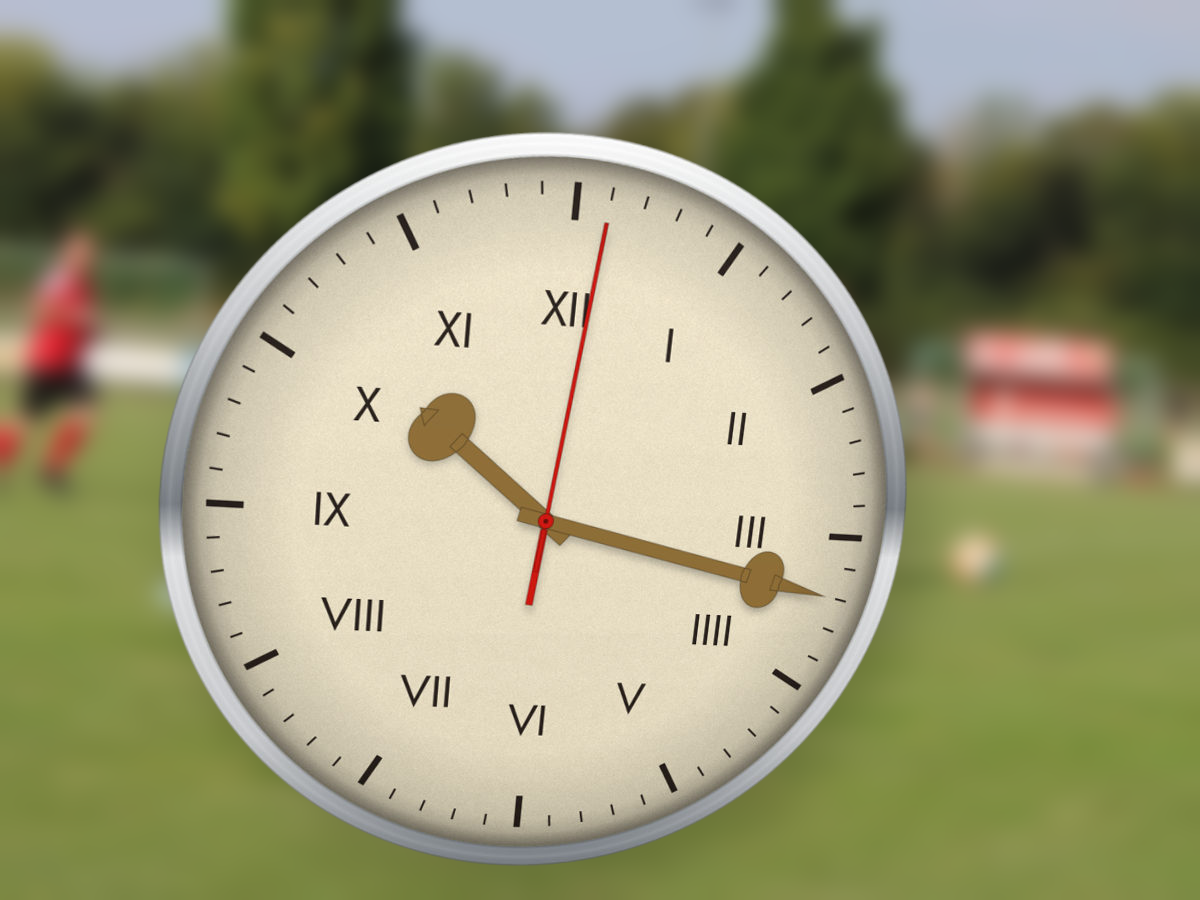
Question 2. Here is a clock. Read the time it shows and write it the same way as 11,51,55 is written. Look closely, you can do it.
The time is 10,17,01
